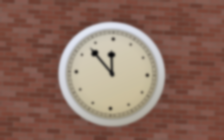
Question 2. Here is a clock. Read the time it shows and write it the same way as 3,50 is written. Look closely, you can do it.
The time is 11,53
